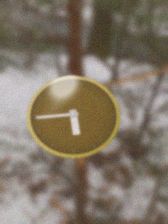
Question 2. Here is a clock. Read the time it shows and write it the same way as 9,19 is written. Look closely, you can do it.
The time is 5,44
